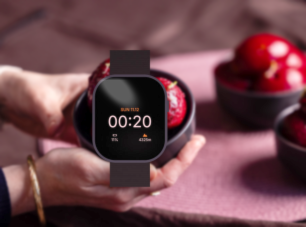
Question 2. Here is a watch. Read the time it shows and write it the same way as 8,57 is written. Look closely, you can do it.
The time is 0,20
